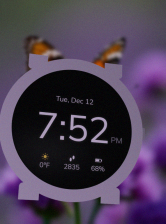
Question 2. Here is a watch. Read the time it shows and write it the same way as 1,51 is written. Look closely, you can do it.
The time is 7,52
